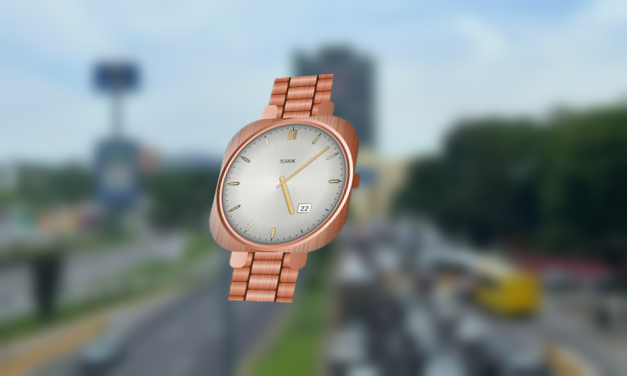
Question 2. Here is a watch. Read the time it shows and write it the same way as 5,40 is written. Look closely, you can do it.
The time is 5,08
